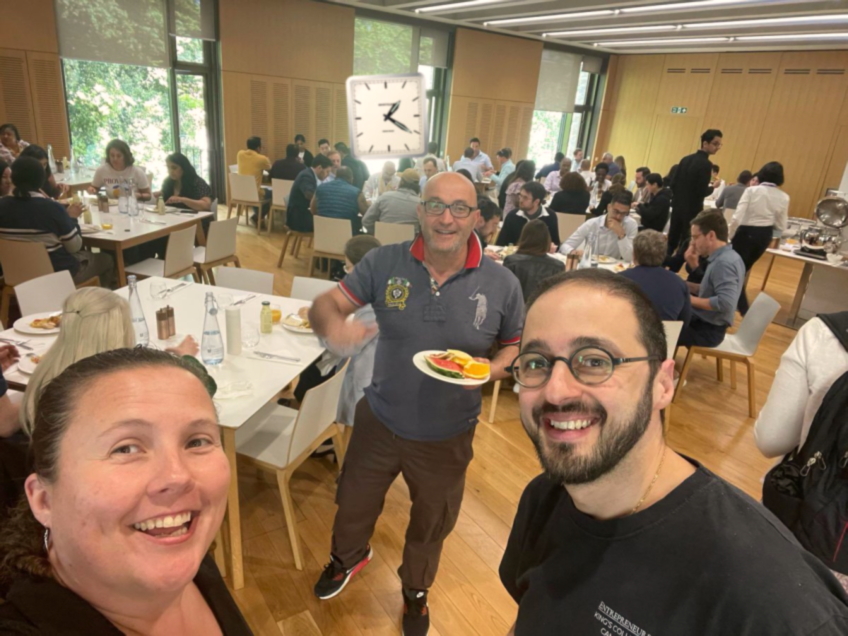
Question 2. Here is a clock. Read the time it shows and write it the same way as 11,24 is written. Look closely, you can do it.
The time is 1,21
